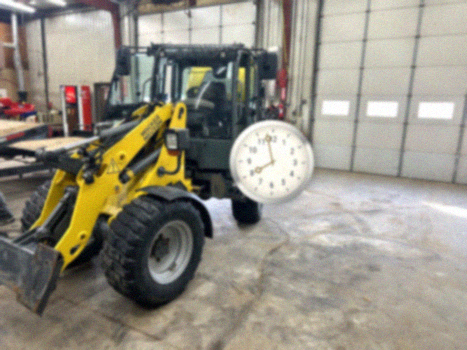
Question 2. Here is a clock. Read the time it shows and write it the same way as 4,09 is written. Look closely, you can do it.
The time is 7,58
